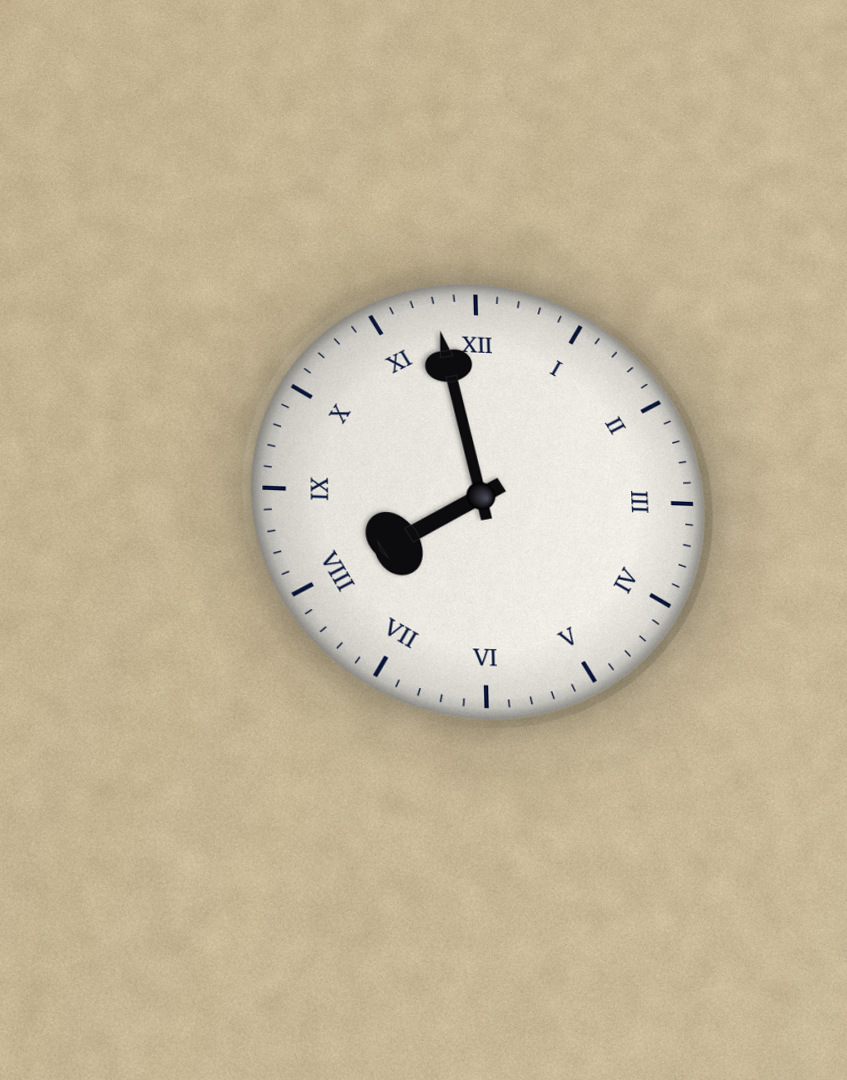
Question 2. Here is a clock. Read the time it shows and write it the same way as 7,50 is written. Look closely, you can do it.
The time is 7,58
